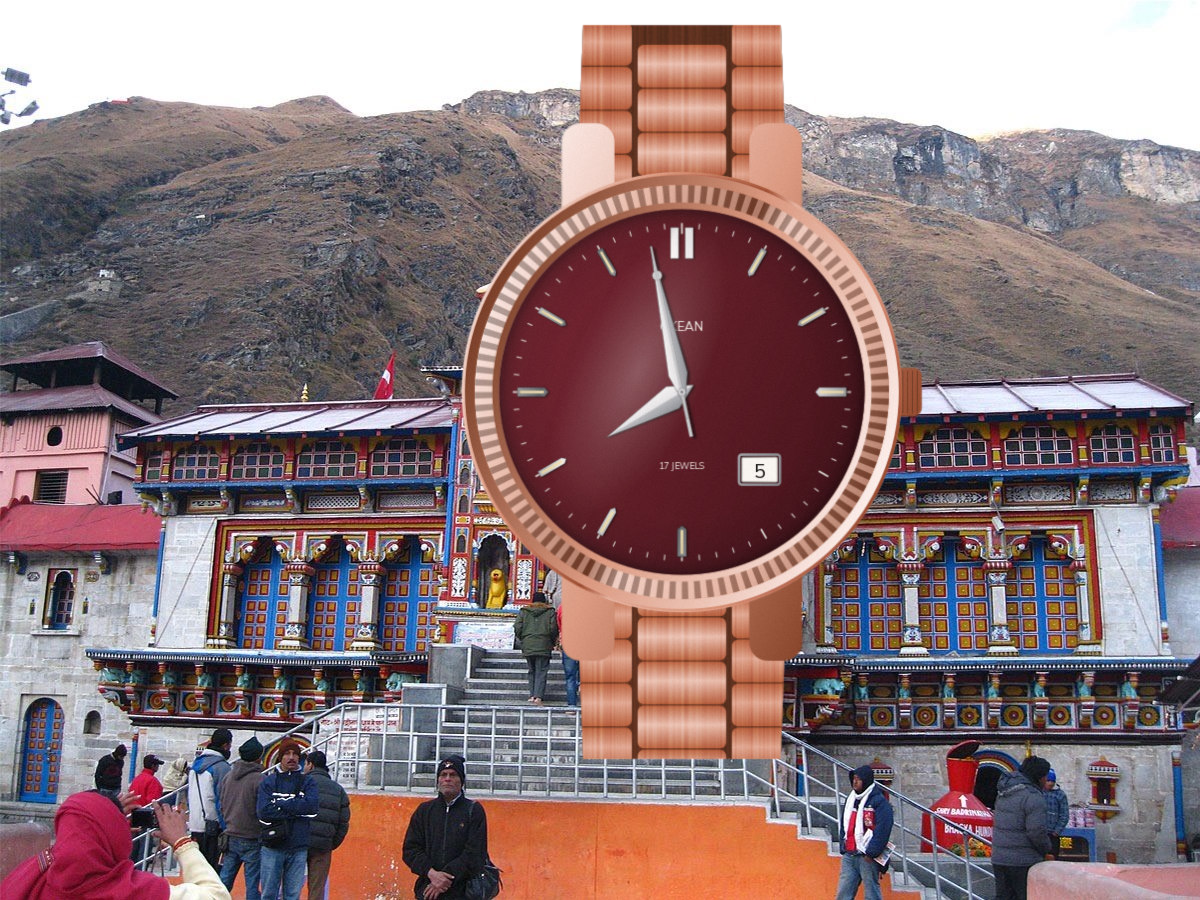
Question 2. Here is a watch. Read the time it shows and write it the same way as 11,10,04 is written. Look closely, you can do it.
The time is 7,57,58
